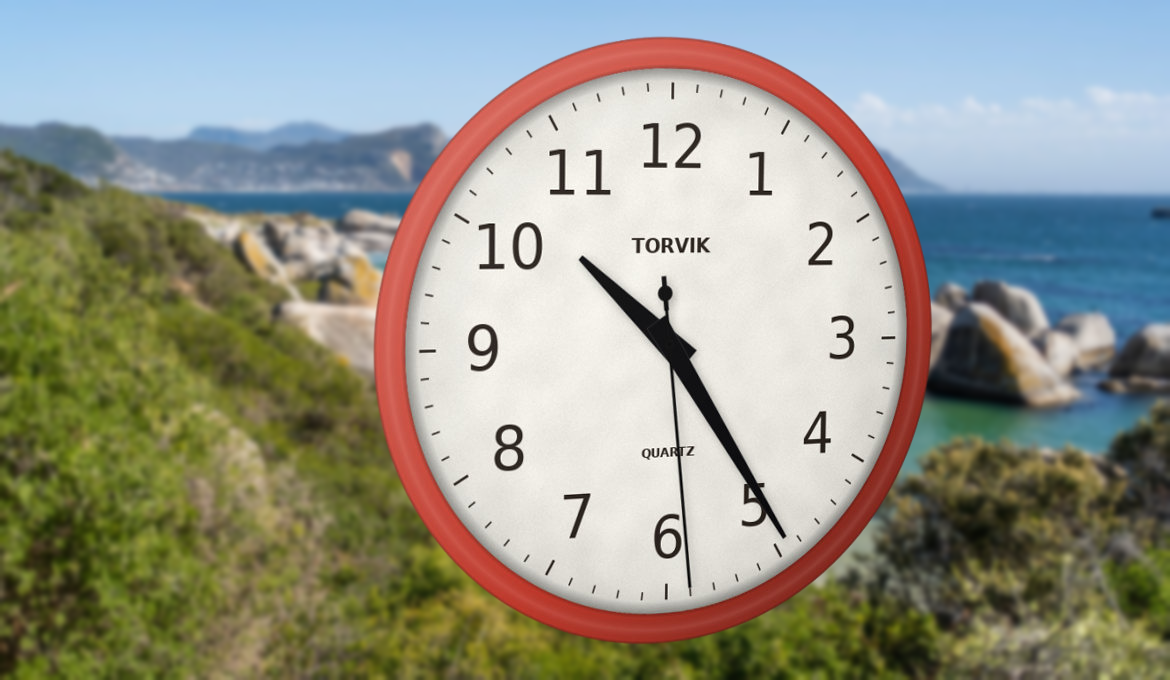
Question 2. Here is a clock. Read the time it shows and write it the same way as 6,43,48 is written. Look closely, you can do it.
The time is 10,24,29
